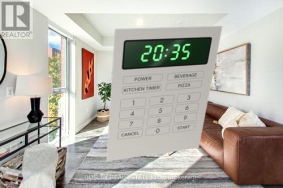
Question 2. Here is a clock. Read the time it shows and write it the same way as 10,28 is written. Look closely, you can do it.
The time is 20,35
